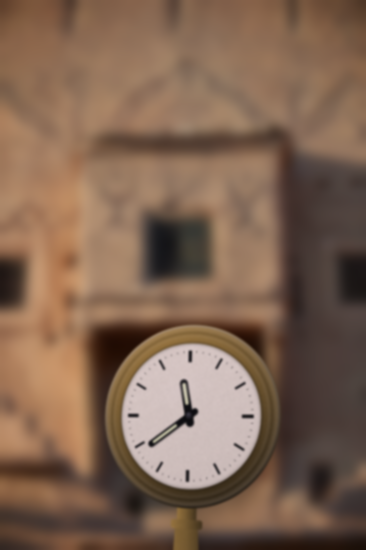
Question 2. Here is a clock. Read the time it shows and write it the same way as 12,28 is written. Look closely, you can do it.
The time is 11,39
